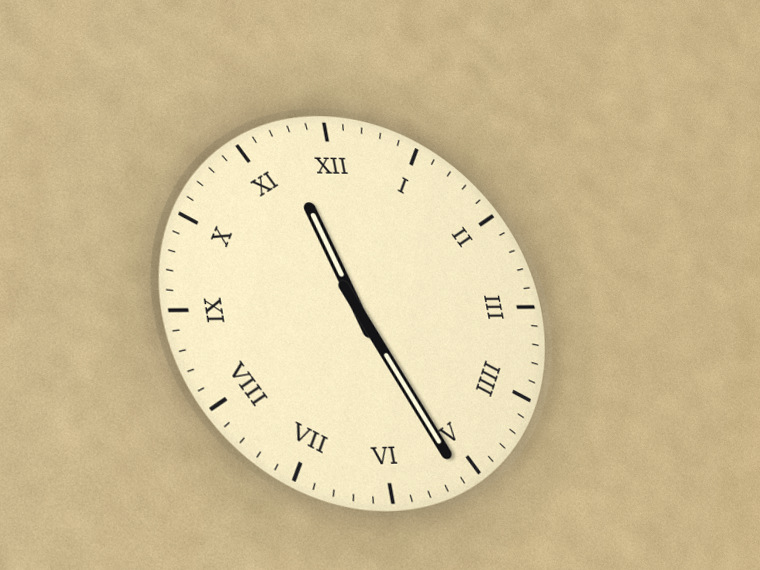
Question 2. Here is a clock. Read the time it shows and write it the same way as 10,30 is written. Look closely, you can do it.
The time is 11,26
